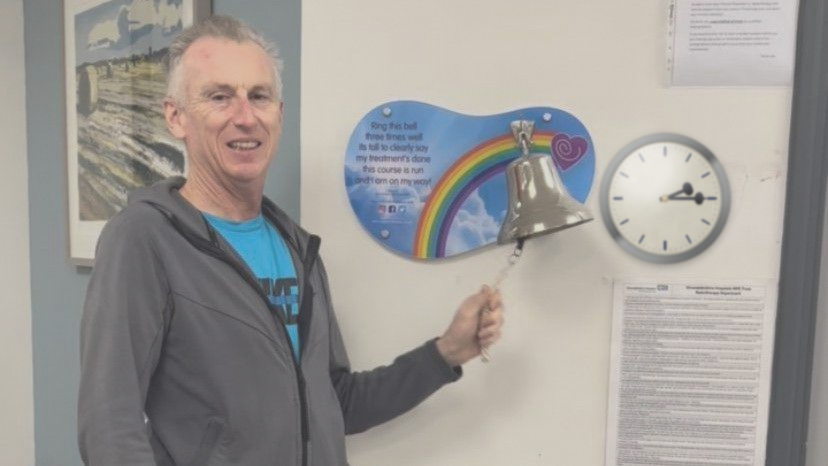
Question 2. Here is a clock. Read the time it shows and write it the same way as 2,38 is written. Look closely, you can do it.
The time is 2,15
